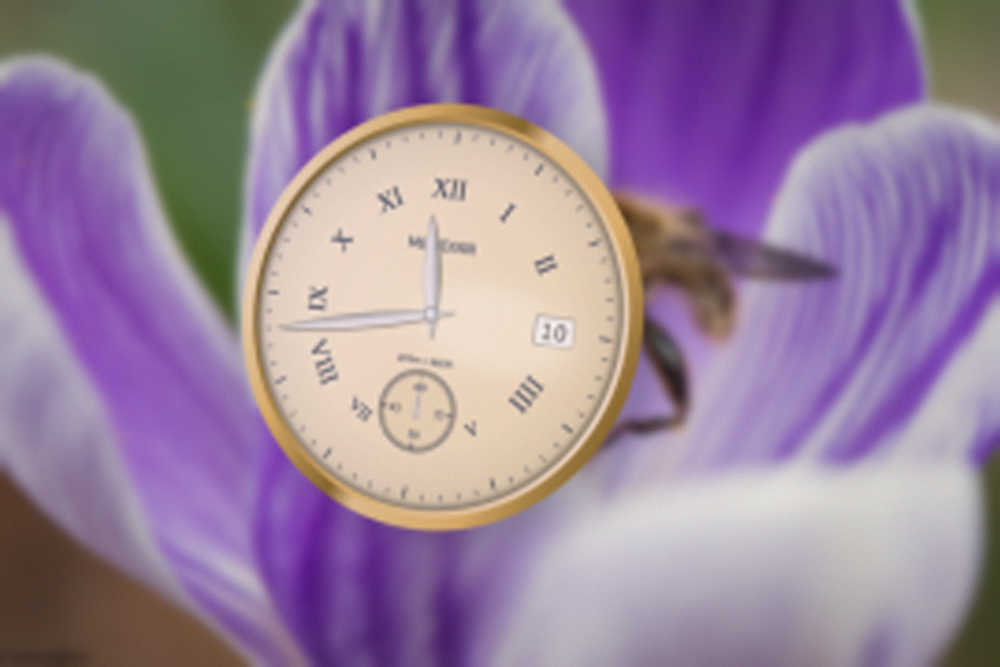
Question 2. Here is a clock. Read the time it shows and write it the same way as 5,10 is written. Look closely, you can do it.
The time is 11,43
